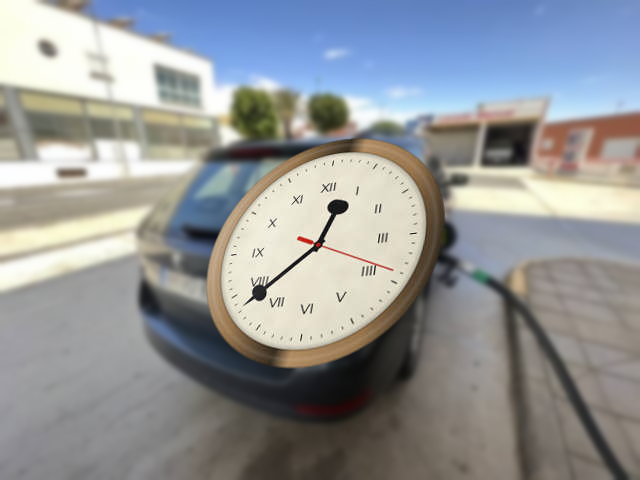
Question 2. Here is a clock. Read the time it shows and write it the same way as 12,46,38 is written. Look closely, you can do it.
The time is 12,38,19
